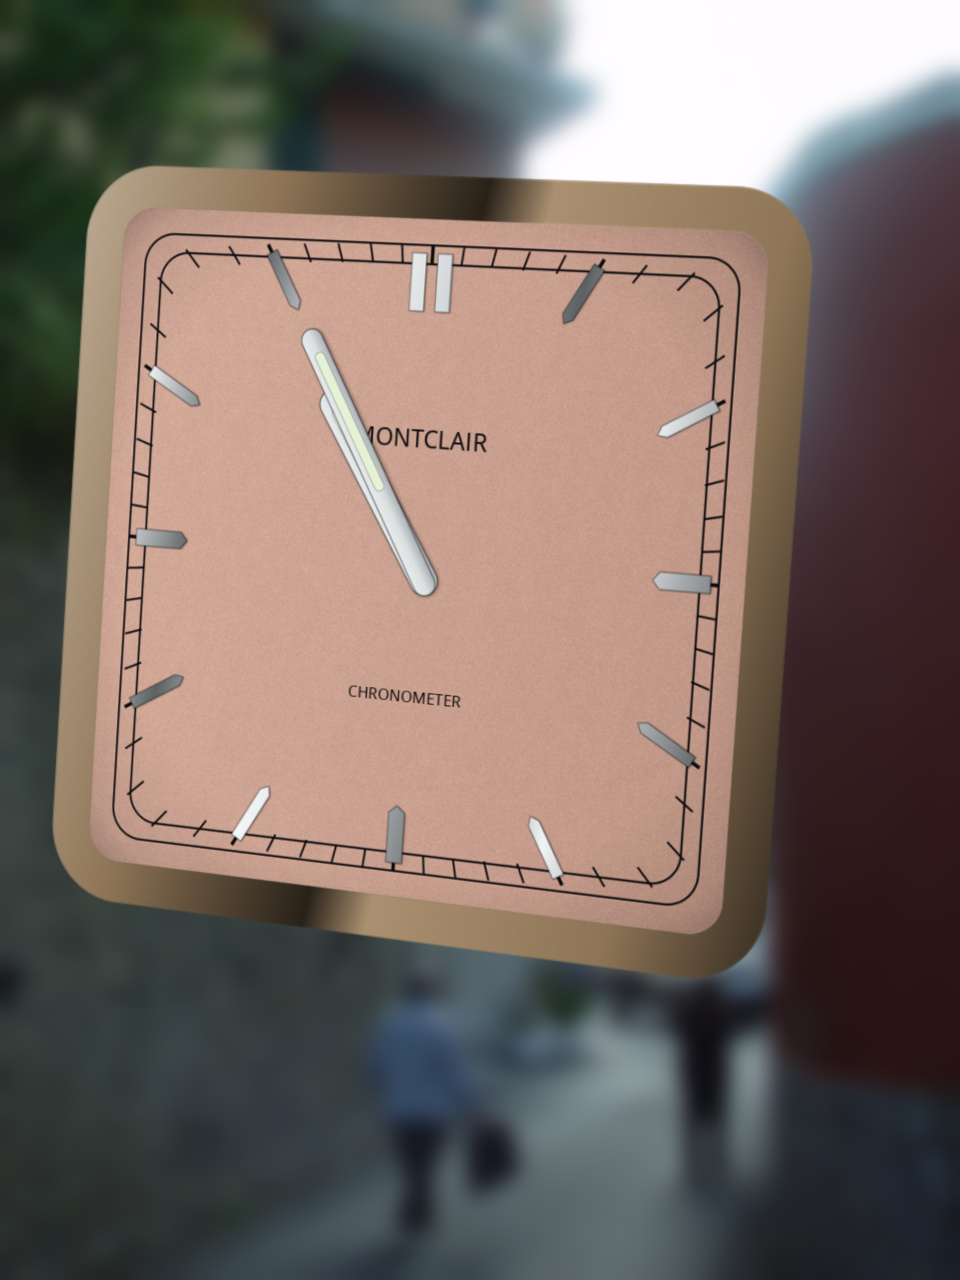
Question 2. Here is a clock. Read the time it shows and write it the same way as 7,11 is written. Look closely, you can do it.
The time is 10,55
